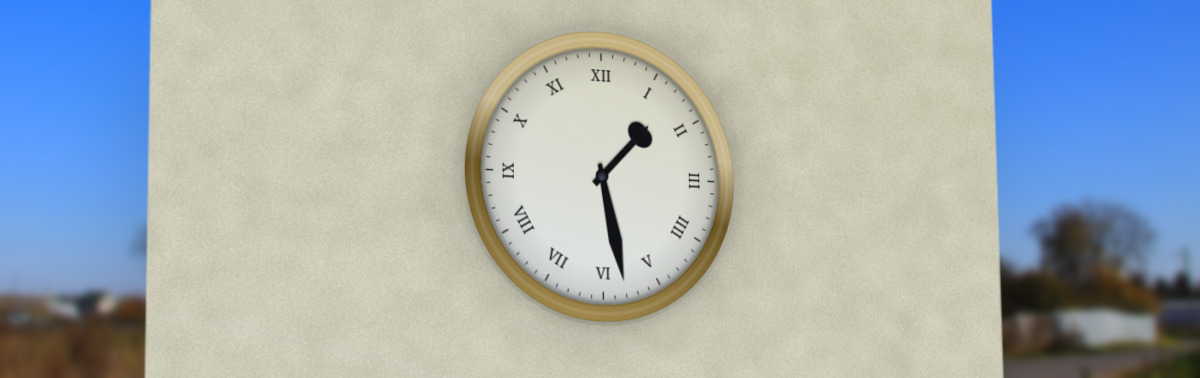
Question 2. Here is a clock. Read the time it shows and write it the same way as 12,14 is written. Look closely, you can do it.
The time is 1,28
